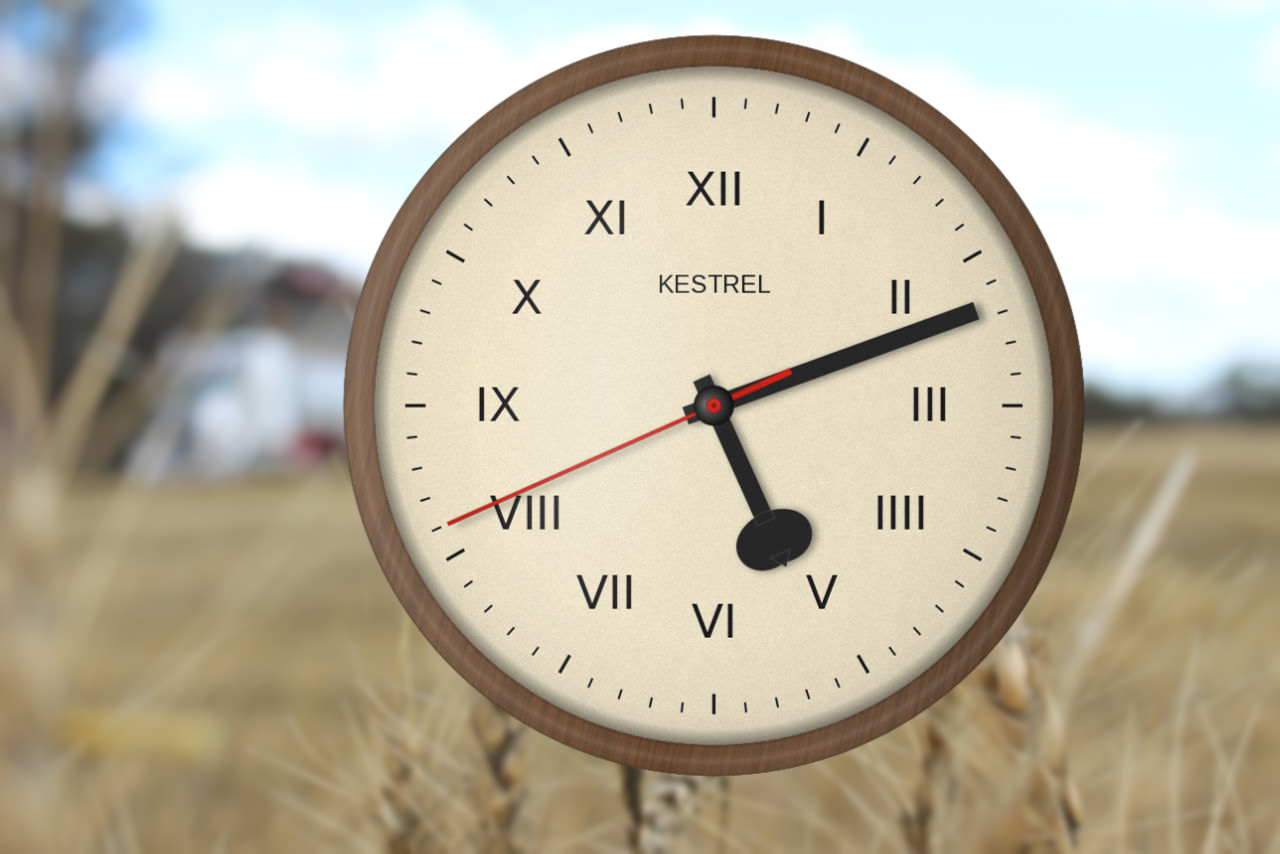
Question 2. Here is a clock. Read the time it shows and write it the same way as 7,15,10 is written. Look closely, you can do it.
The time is 5,11,41
